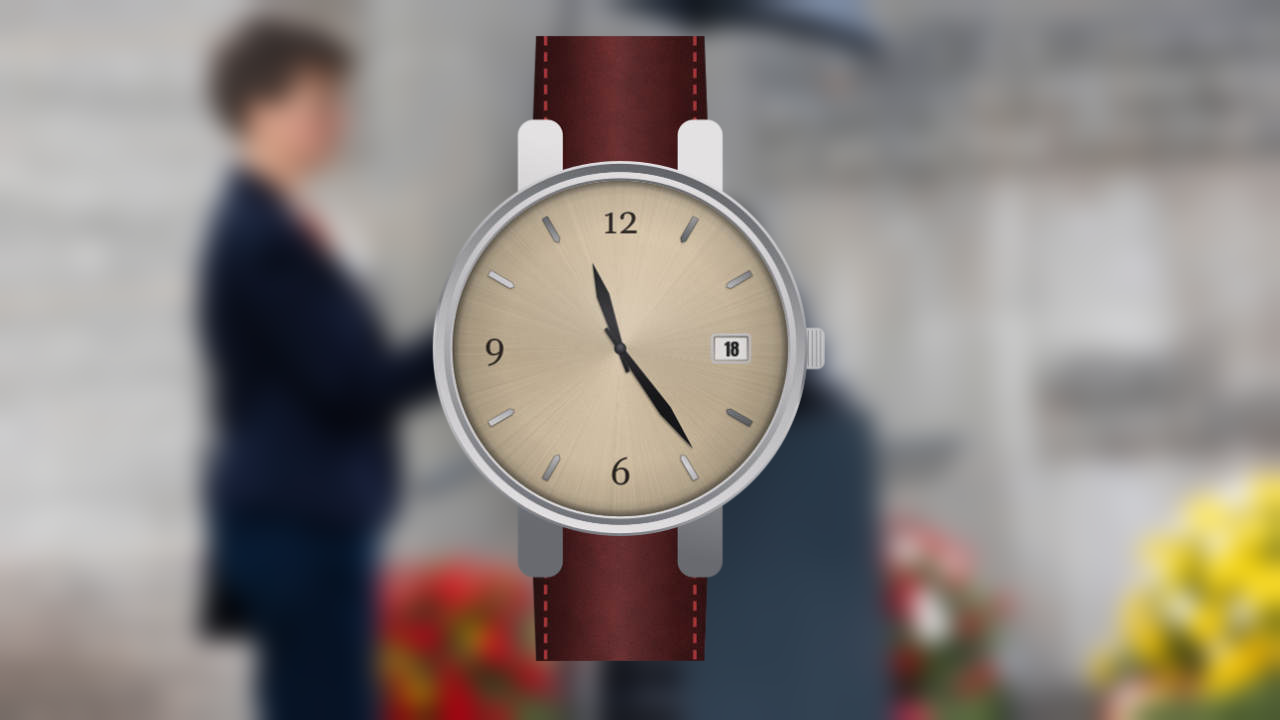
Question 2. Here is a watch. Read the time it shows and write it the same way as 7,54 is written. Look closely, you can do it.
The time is 11,24
